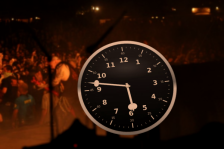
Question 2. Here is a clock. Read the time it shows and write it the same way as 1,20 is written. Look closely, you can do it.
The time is 5,47
